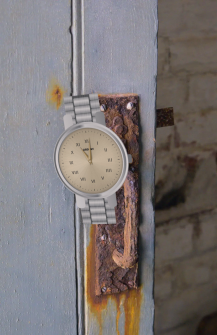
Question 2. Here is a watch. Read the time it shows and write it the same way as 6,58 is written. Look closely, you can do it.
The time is 11,01
